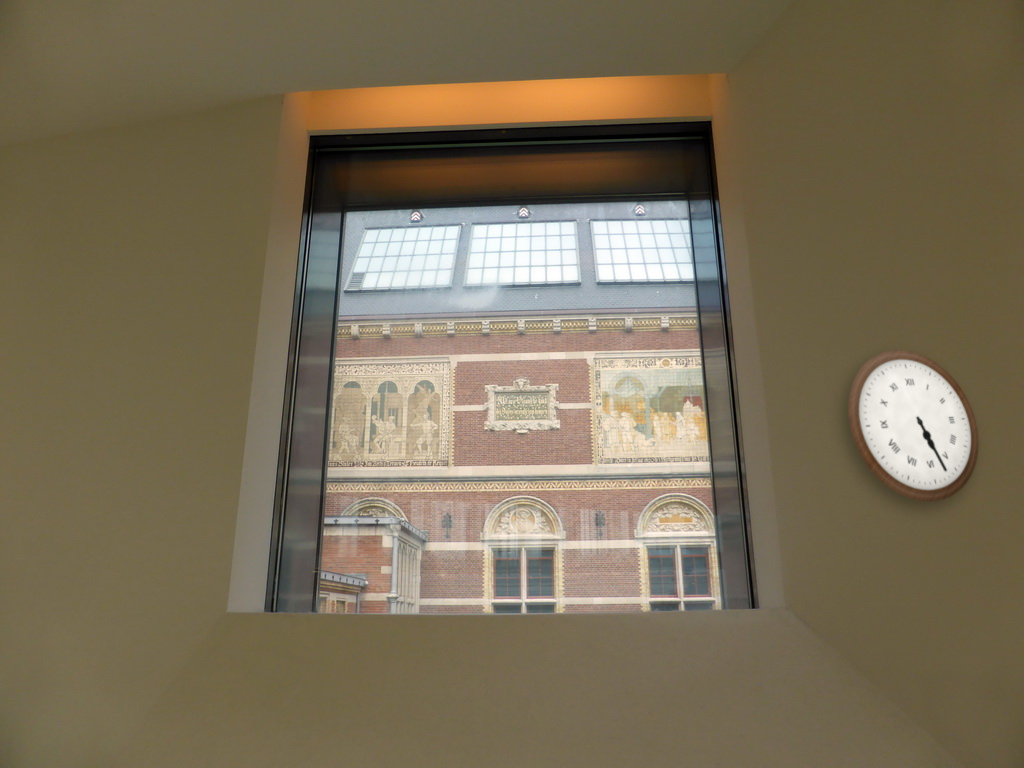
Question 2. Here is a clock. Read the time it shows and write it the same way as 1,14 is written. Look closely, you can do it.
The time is 5,27
